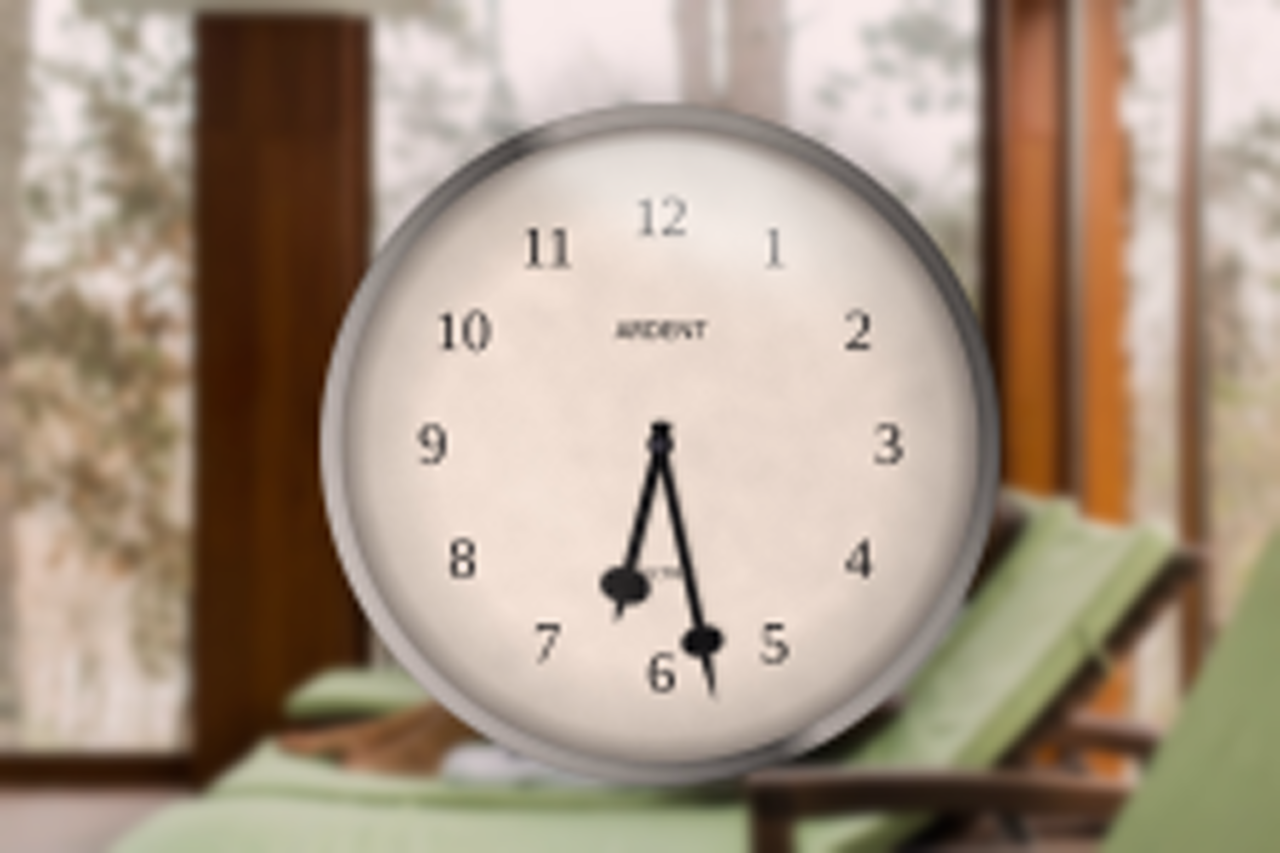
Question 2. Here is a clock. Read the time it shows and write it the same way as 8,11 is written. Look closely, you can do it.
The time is 6,28
